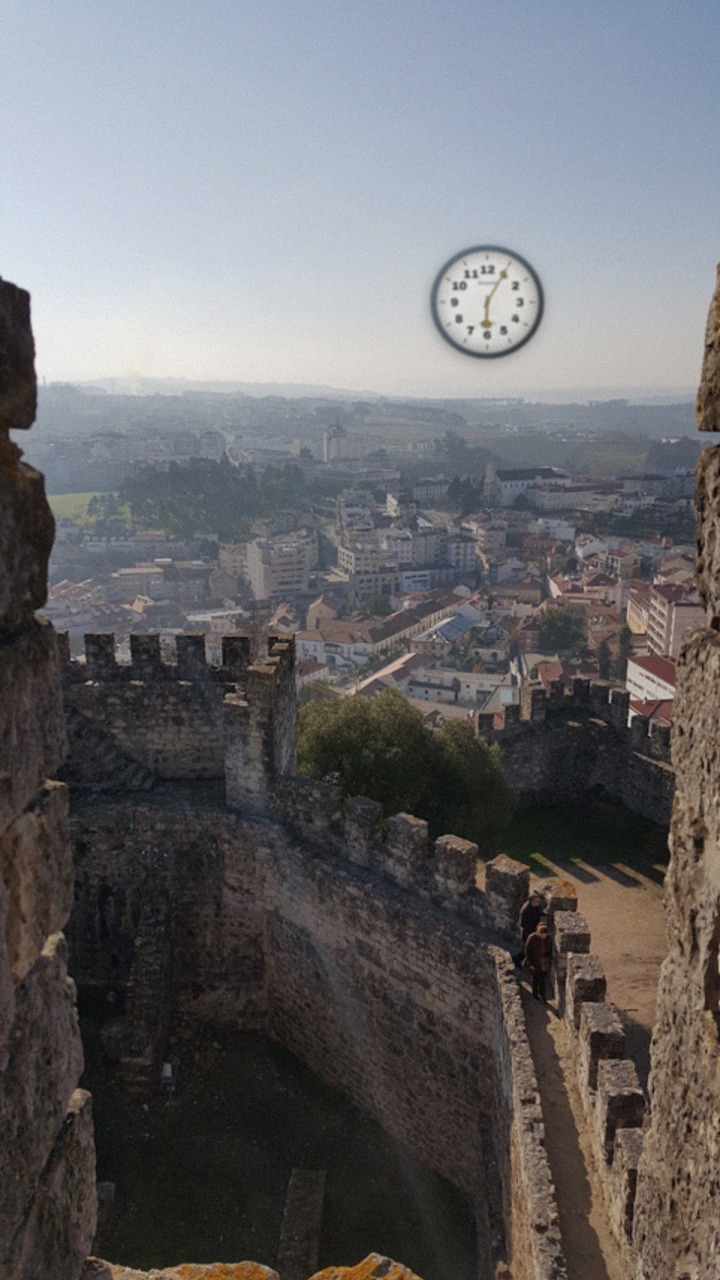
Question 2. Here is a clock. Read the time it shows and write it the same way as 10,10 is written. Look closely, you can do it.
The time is 6,05
